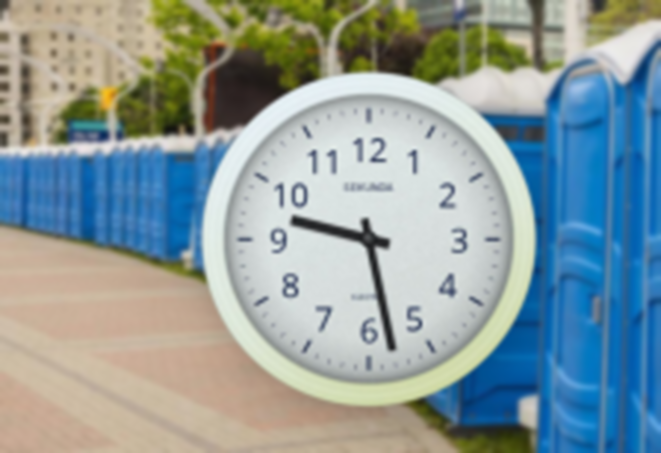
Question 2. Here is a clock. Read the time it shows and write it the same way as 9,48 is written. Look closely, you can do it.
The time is 9,28
